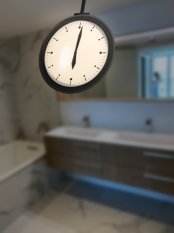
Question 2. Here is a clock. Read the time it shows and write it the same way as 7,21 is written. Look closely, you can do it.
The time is 6,01
